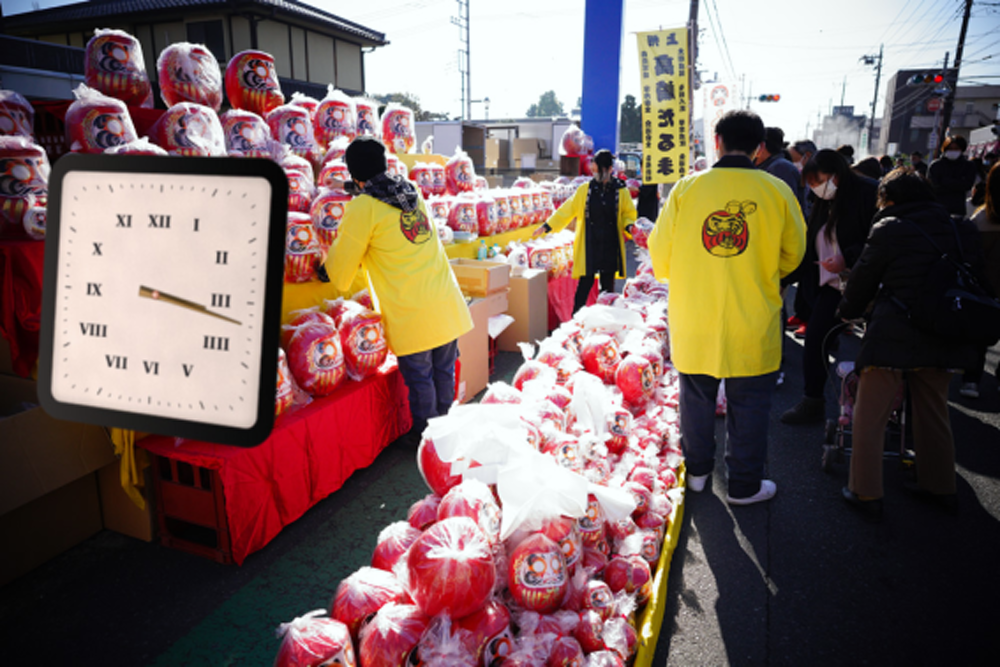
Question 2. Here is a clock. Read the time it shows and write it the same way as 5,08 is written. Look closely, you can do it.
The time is 3,17
